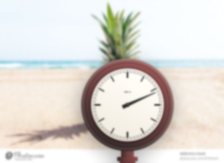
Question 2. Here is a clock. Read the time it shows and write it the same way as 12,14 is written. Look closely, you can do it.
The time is 2,11
